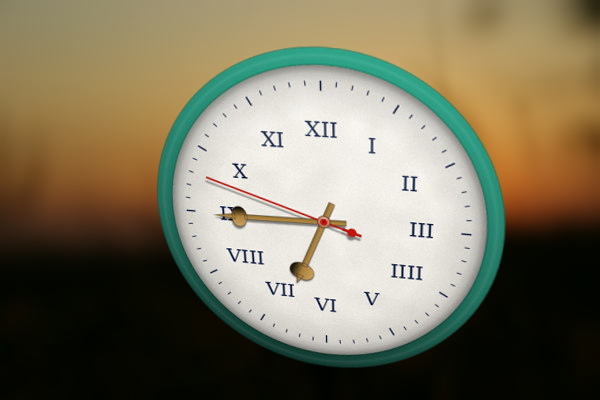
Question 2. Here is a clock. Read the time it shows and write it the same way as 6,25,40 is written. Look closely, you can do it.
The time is 6,44,48
